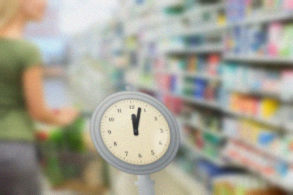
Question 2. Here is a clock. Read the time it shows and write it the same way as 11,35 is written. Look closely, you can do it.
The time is 12,03
